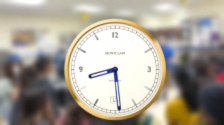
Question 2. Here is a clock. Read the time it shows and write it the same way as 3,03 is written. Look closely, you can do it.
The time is 8,29
